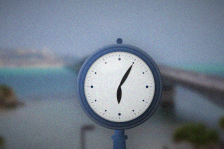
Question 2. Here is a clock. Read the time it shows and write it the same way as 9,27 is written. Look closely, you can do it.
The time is 6,05
